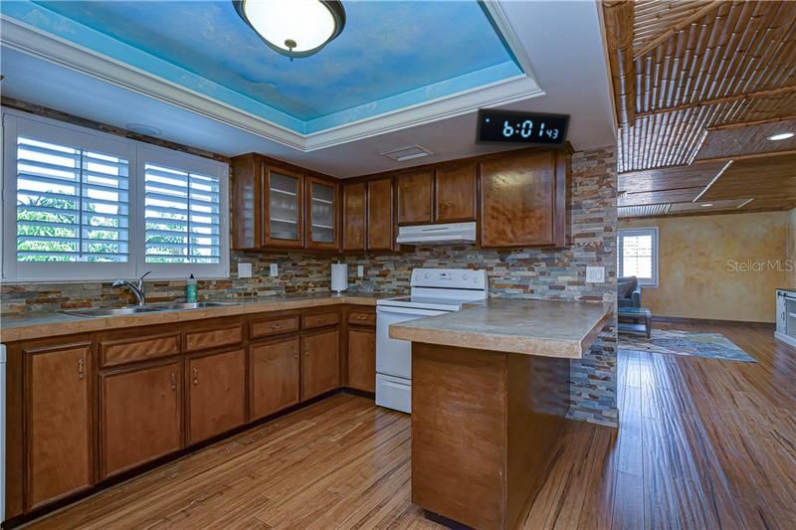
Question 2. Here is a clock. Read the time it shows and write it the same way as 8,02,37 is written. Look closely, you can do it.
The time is 6,01,43
